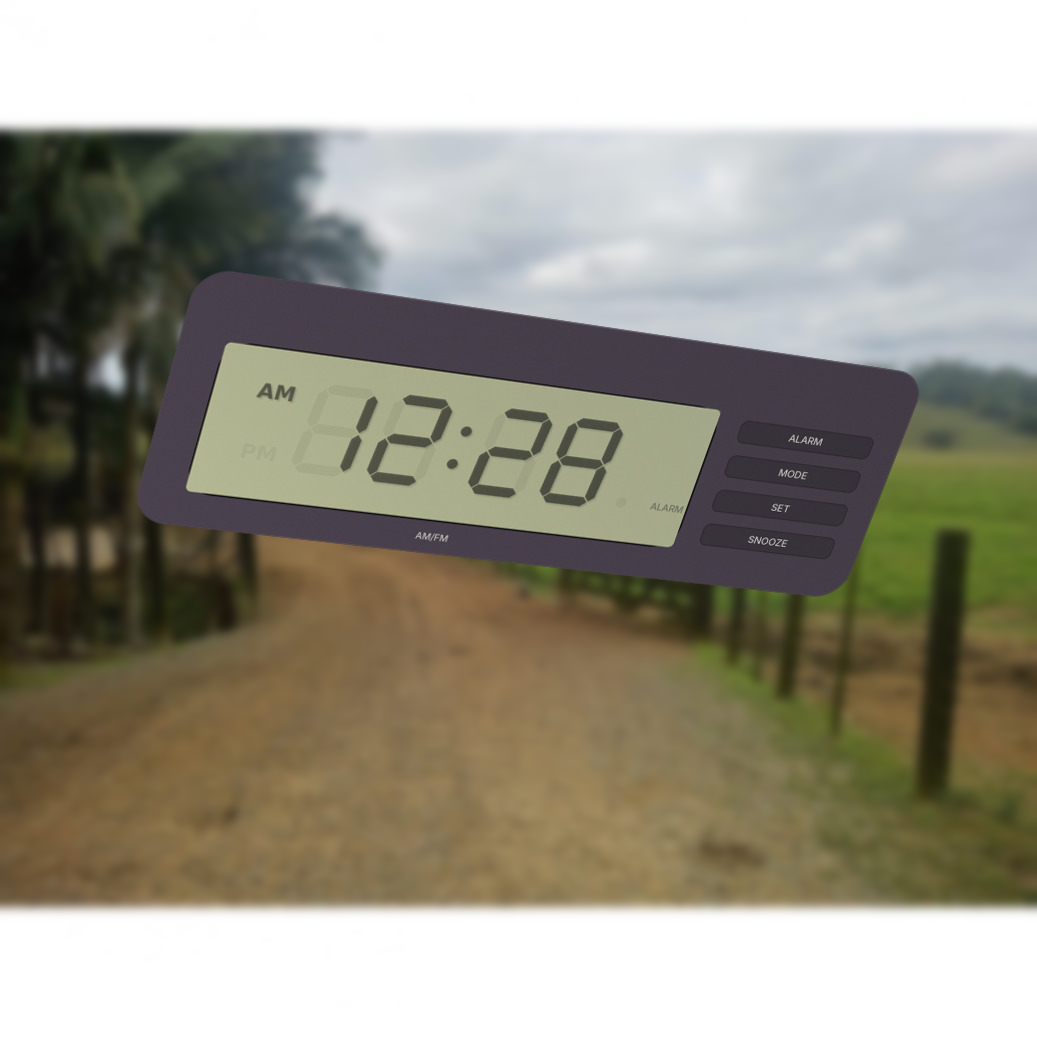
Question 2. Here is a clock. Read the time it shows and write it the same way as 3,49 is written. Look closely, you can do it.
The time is 12,28
